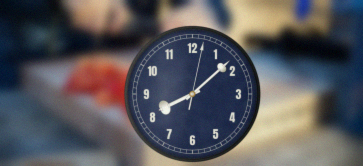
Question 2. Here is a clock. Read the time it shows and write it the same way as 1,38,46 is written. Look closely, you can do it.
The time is 8,08,02
